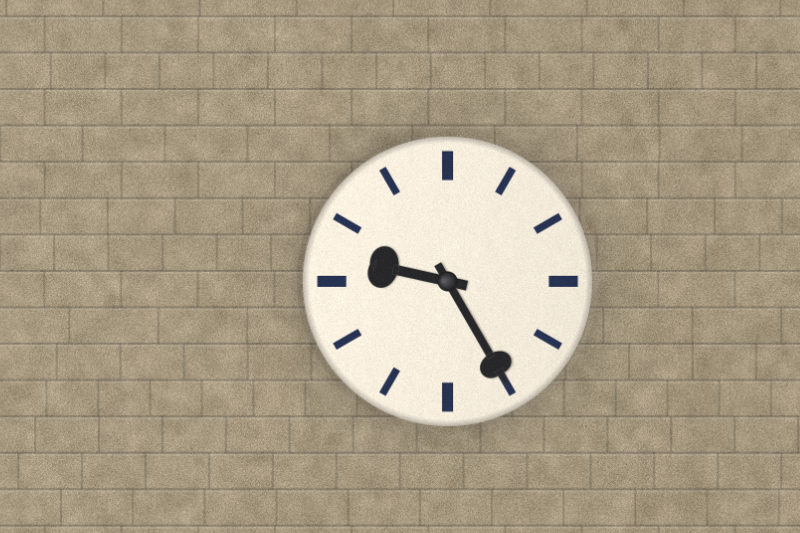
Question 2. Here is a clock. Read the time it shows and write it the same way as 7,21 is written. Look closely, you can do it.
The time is 9,25
